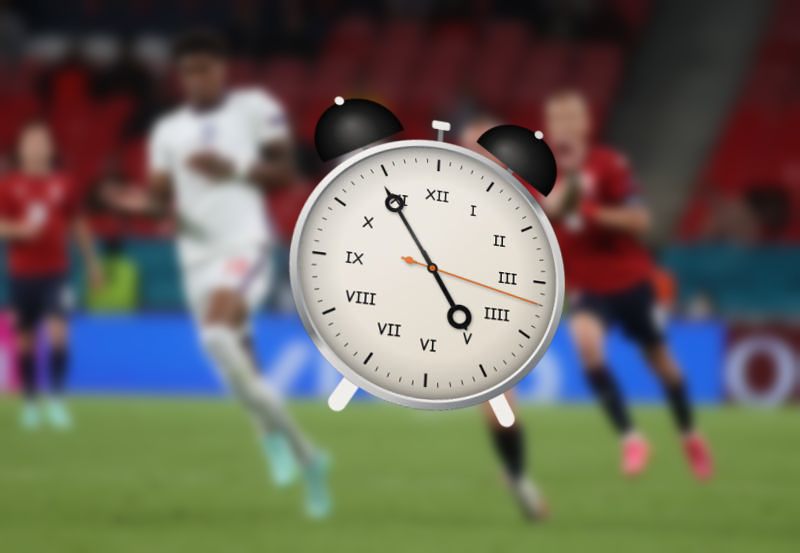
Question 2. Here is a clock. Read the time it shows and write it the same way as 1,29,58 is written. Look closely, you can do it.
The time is 4,54,17
